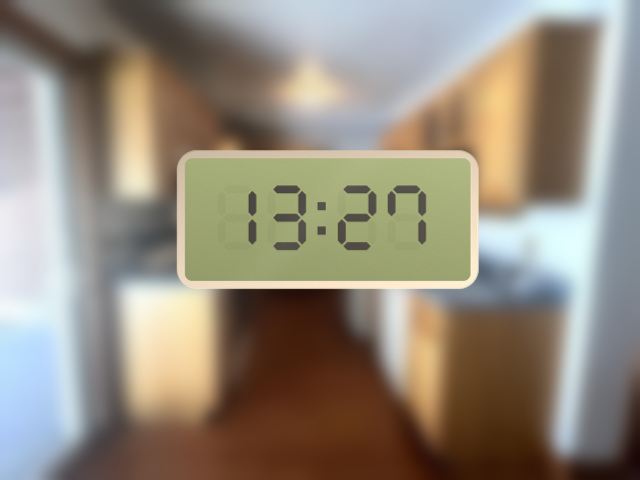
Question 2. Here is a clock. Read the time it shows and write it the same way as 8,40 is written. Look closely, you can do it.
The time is 13,27
